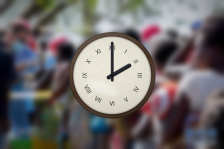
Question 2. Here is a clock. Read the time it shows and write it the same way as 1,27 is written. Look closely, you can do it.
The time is 2,00
